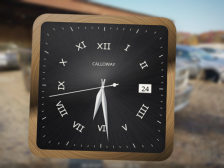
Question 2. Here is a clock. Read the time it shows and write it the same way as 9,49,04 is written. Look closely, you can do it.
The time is 6,28,43
